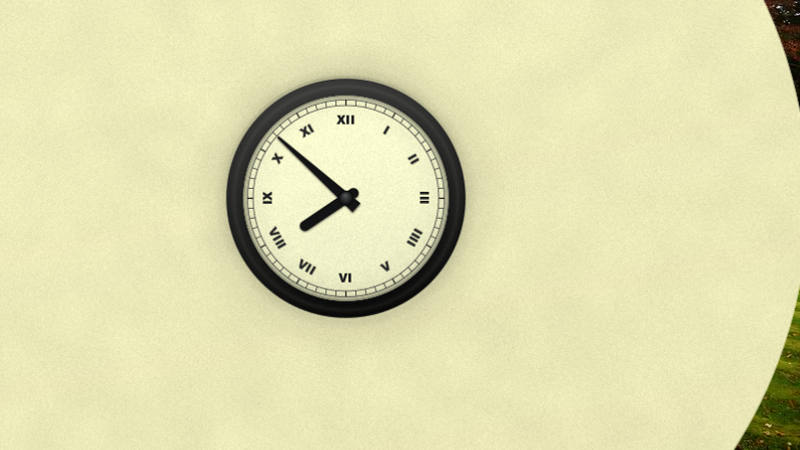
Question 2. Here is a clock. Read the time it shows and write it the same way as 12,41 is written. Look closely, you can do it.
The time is 7,52
